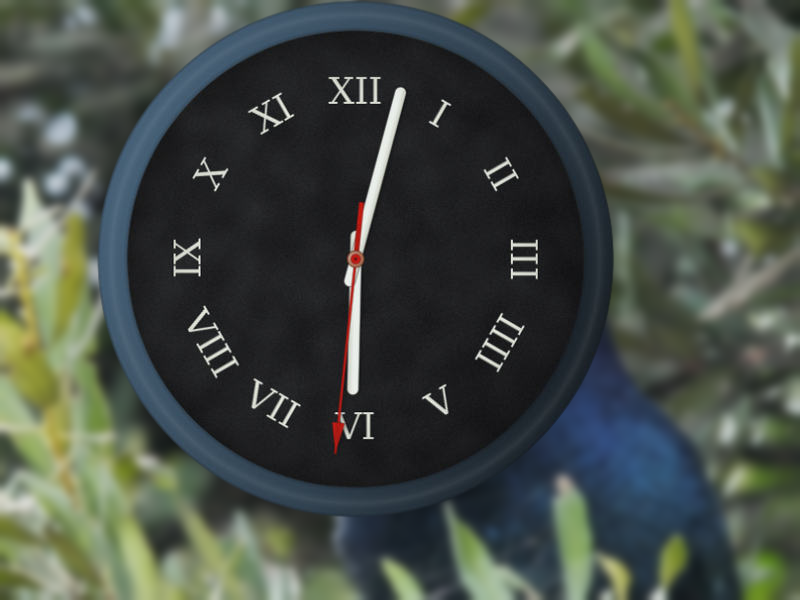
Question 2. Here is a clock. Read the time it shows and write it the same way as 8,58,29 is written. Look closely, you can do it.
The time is 6,02,31
